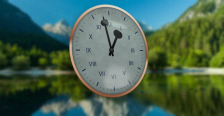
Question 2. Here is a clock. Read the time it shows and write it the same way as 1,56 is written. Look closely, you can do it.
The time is 12,58
